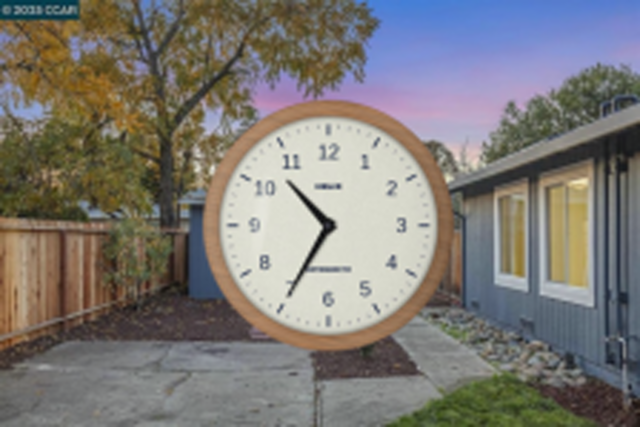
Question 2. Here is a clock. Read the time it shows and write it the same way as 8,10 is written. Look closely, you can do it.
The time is 10,35
